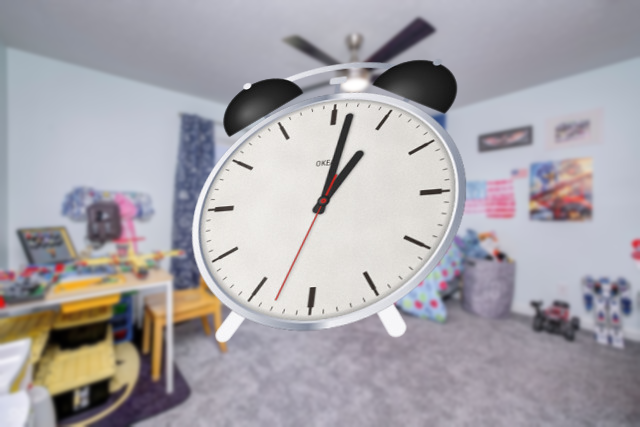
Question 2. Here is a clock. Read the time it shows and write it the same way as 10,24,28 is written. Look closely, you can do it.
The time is 1,01,33
